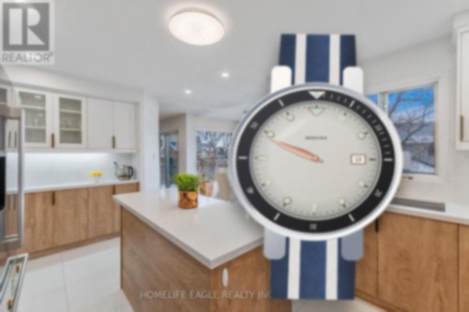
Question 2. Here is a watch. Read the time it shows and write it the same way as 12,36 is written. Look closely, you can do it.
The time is 9,49
